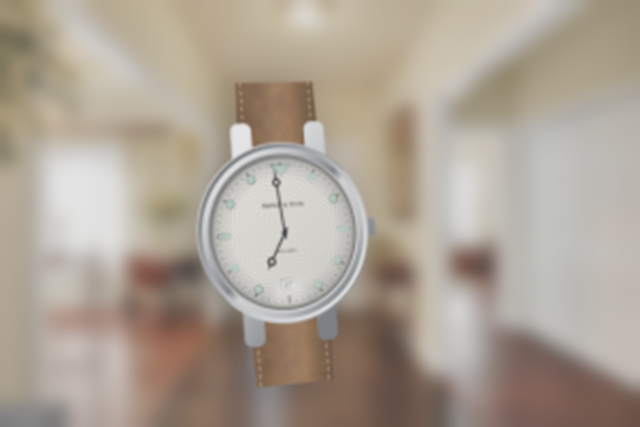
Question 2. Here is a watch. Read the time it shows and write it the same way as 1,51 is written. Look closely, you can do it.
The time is 6,59
